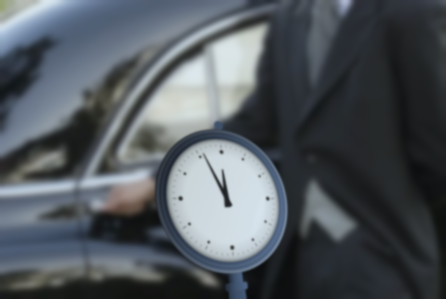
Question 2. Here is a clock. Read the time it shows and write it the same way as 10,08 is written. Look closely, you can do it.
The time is 11,56
